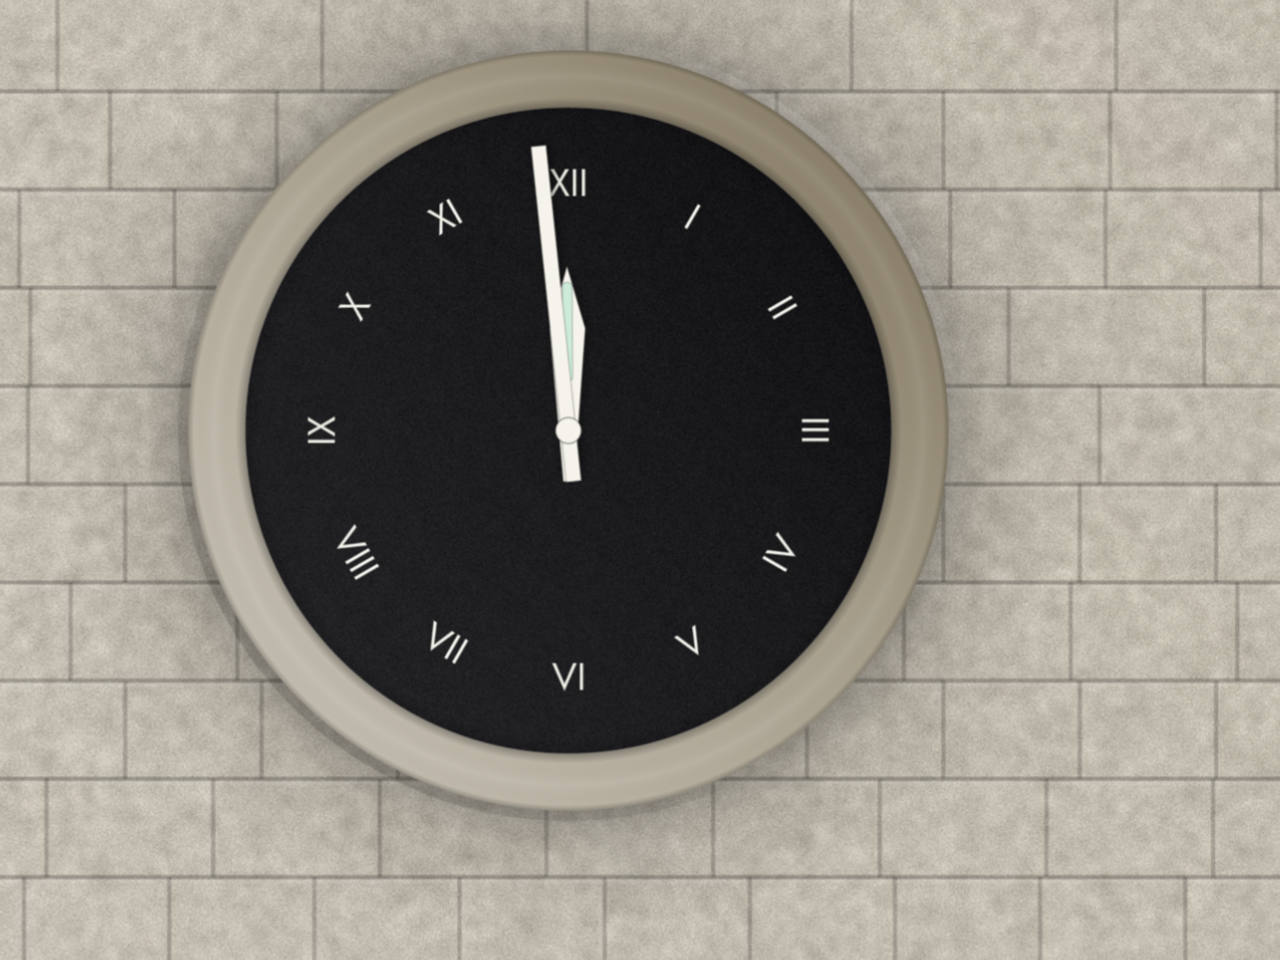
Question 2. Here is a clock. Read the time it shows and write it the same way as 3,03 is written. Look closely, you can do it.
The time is 11,59
